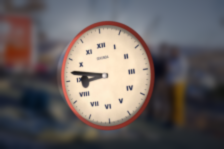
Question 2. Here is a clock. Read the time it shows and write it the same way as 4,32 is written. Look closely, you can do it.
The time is 8,47
